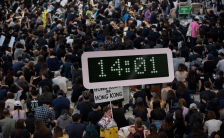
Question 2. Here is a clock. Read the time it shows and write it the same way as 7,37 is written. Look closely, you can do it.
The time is 14,01
